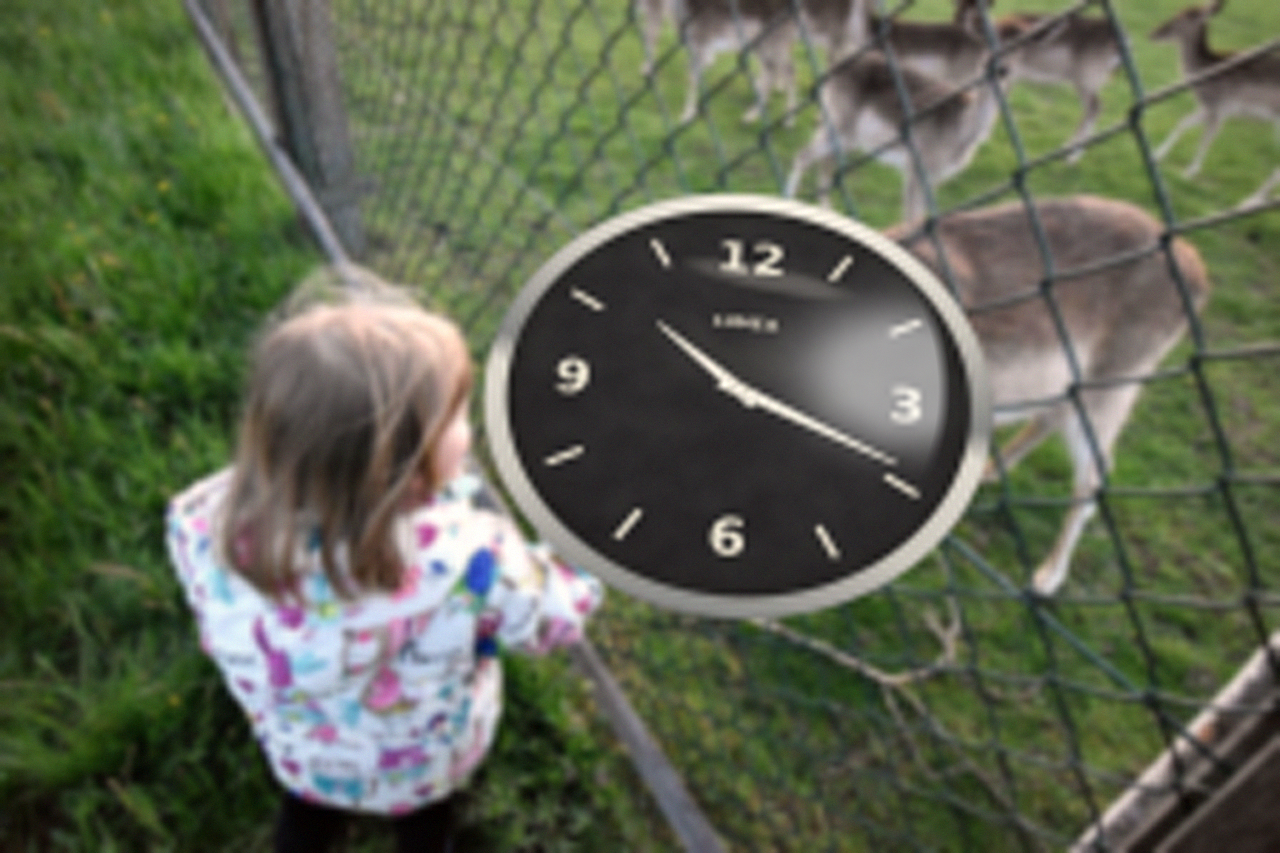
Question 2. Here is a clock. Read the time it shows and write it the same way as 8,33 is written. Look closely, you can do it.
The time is 10,19
